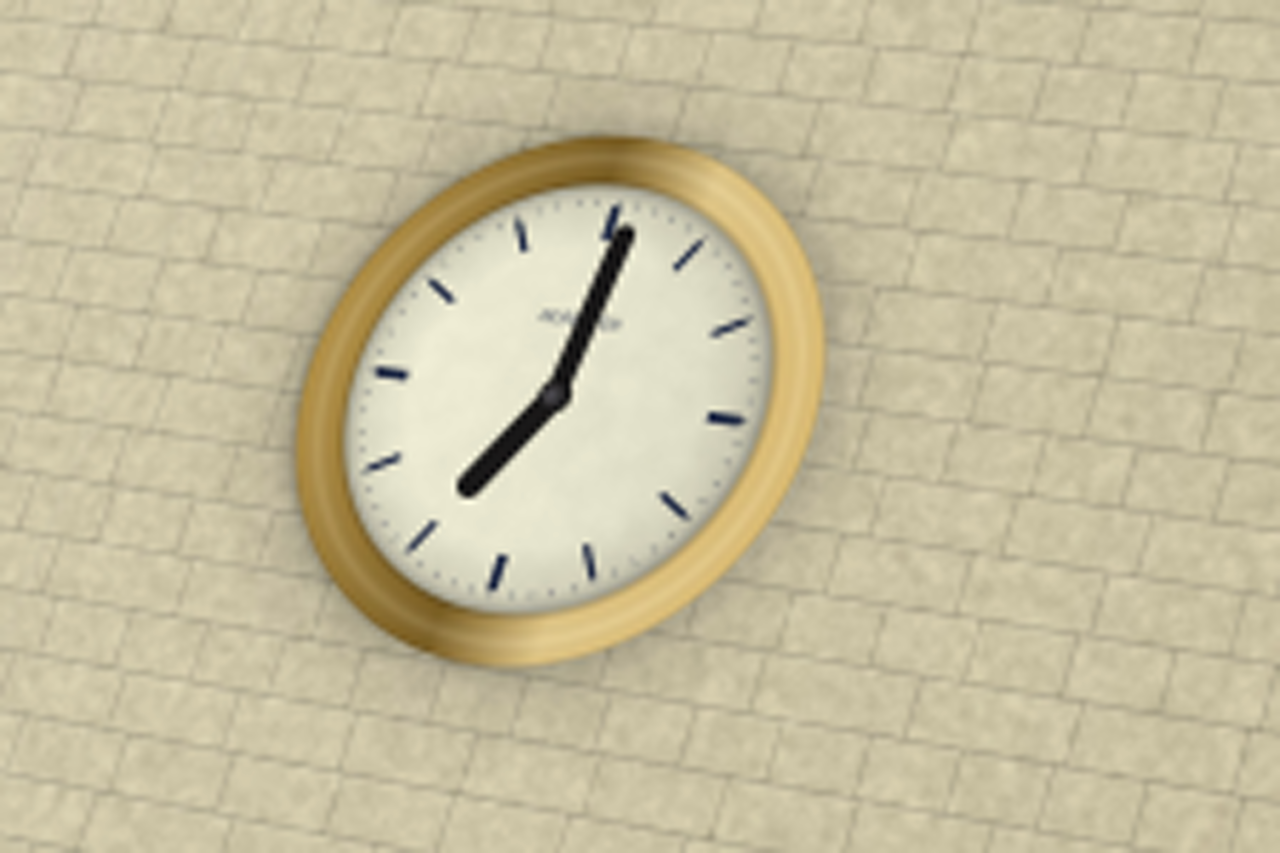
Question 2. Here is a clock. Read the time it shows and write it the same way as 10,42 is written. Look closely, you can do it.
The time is 7,01
